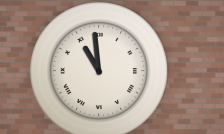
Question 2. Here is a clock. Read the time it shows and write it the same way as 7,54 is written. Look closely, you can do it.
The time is 10,59
